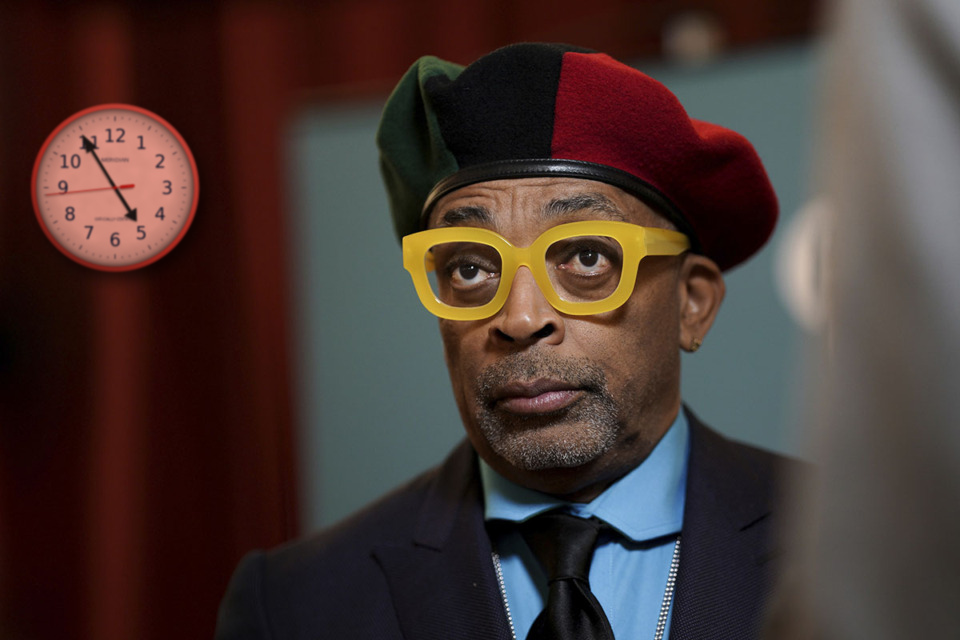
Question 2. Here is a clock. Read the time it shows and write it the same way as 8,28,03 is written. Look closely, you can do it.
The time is 4,54,44
